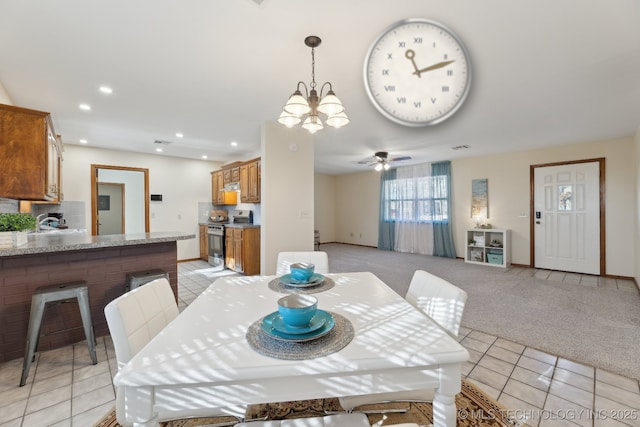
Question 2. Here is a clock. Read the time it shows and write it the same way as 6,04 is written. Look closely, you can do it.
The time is 11,12
